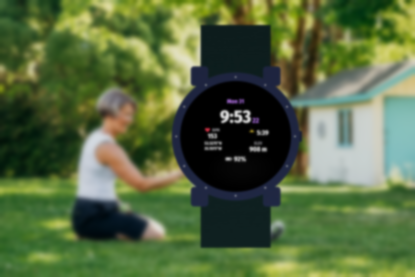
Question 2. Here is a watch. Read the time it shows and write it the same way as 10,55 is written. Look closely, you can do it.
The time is 9,53
